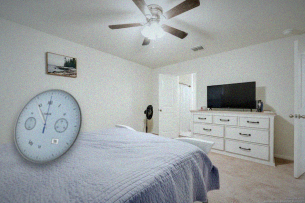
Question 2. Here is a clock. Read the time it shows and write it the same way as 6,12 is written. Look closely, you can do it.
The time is 10,54
